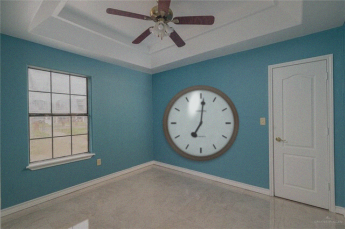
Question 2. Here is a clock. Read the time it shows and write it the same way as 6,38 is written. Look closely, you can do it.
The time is 7,01
